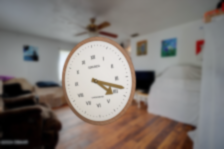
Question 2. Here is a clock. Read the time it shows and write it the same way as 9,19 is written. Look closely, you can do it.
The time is 4,18
